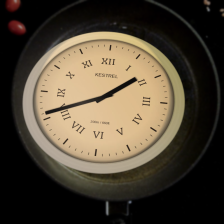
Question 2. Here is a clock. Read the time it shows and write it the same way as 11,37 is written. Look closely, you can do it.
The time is 1,41
